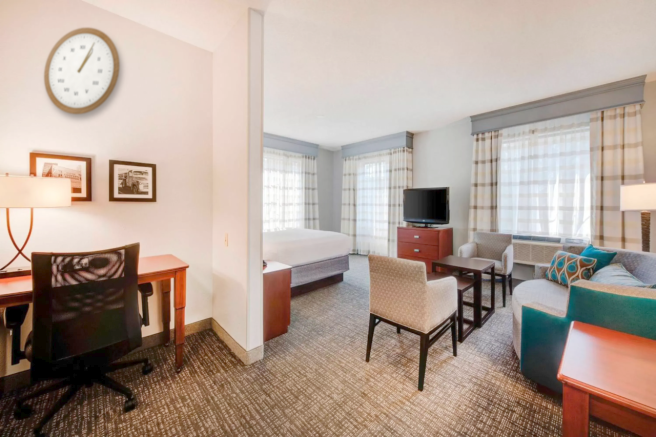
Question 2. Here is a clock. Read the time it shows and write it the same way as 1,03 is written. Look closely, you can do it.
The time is 1,04
